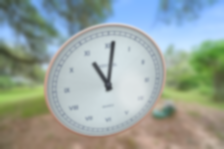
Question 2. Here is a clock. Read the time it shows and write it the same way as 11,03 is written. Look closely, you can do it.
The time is 11,01
